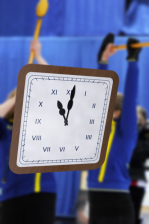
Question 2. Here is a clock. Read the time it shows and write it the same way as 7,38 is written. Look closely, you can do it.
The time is 11,01
